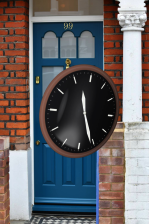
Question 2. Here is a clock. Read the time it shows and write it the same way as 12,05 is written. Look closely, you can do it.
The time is 11,26
